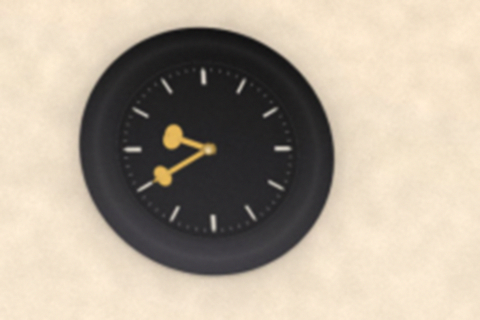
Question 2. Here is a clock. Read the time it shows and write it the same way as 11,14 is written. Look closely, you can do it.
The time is 9,40
